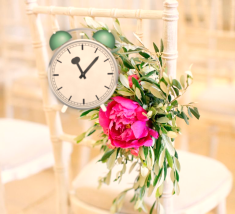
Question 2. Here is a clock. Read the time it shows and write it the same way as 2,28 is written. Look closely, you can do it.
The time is 11,07
